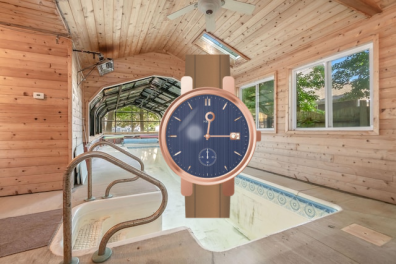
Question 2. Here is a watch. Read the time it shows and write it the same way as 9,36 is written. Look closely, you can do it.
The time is 12,15
